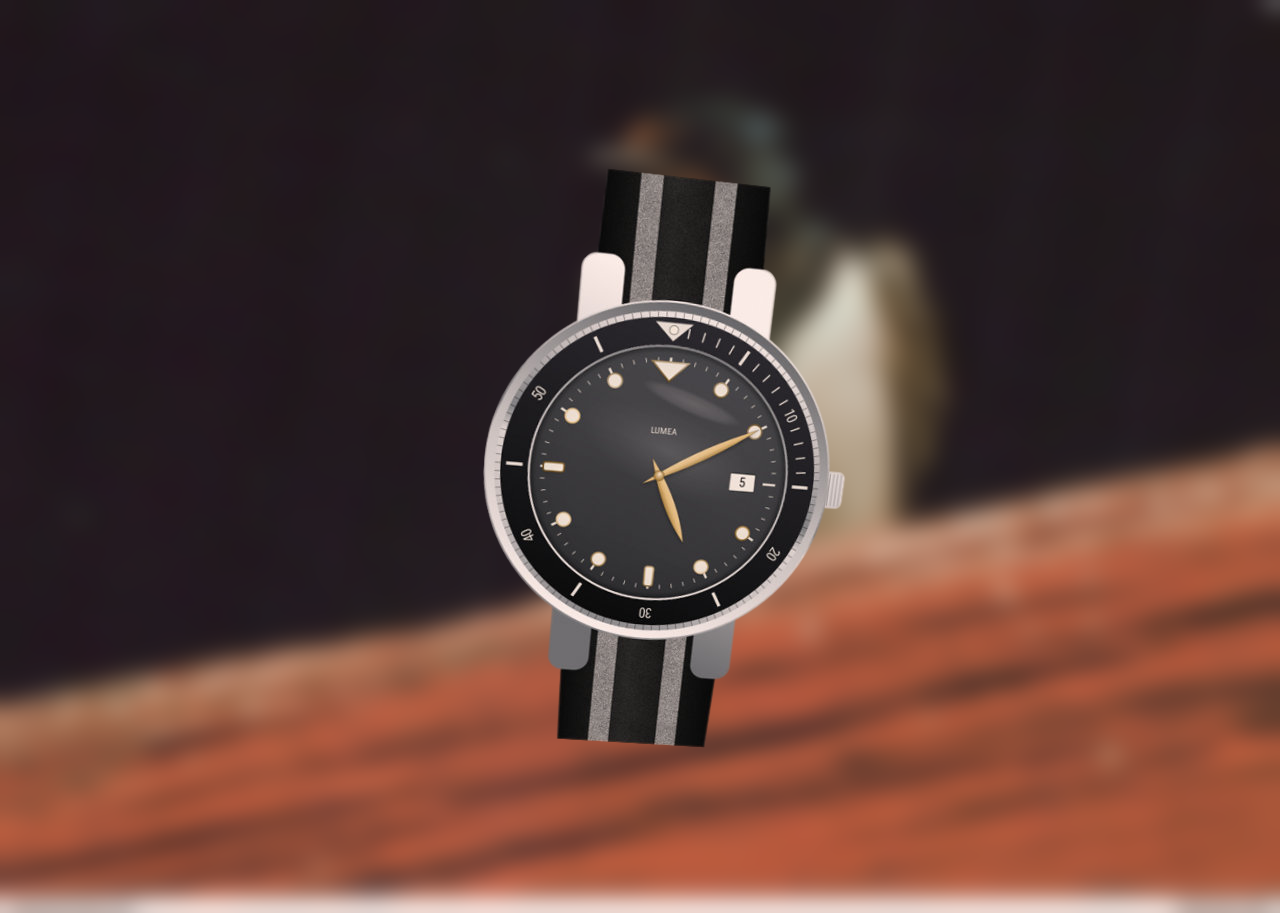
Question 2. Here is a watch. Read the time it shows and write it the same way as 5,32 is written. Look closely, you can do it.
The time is 5,10
